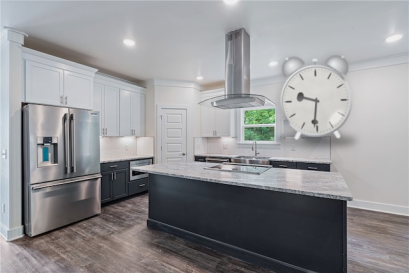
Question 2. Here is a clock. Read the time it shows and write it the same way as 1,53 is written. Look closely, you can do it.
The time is 9,31
